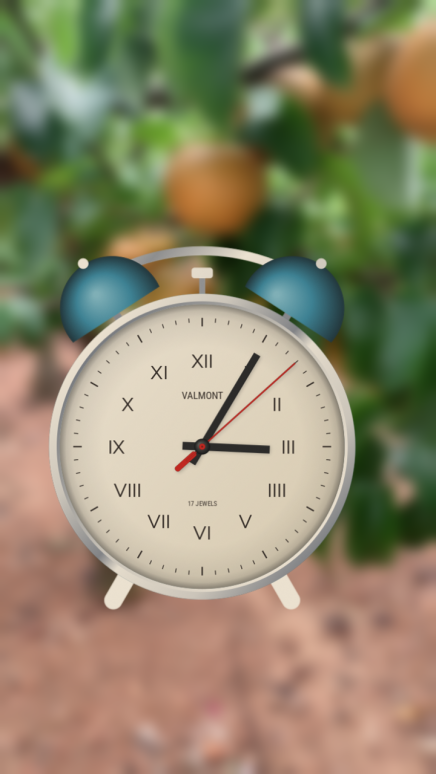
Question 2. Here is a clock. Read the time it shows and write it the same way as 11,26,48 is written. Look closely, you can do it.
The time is 3,05,08
